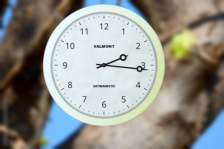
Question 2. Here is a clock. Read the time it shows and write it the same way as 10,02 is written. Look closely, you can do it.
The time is 2,16
